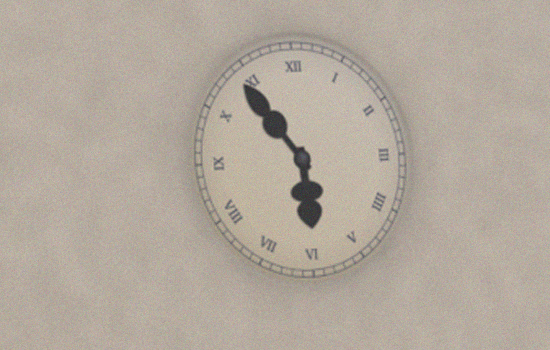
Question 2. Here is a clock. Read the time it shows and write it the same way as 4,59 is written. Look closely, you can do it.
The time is 5,54
